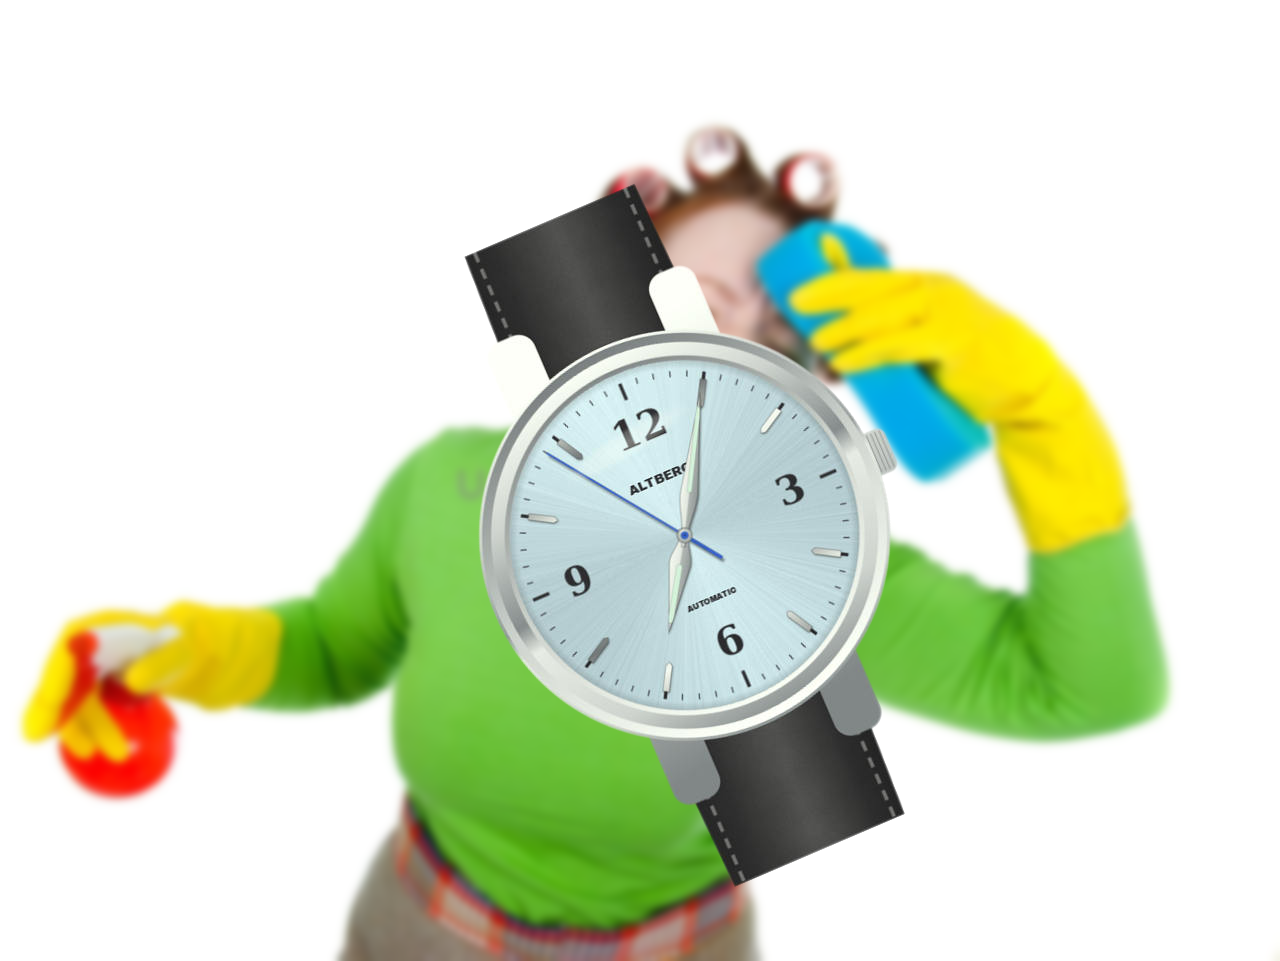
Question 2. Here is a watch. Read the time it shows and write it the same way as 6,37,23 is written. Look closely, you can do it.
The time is 7,04,54
